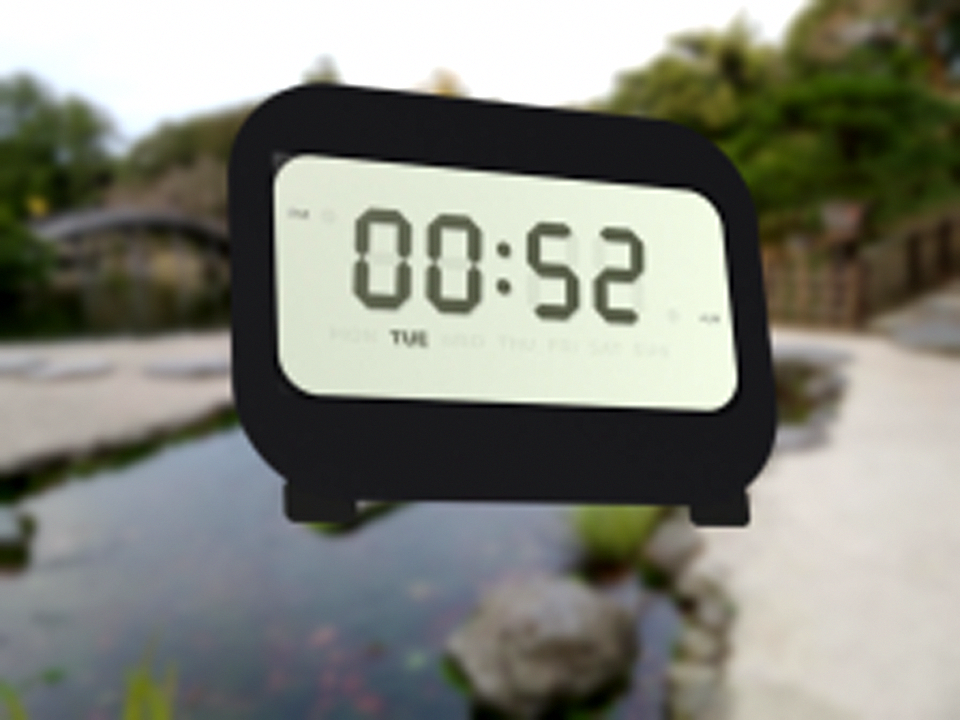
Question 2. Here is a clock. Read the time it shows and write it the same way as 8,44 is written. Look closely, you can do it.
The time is 0,52
